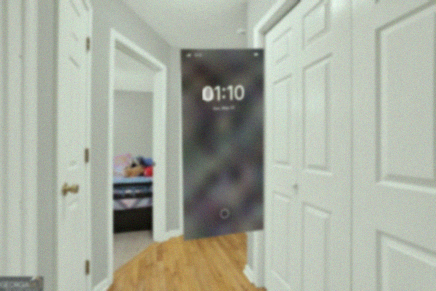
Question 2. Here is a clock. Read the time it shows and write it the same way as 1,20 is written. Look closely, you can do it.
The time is 1,10
